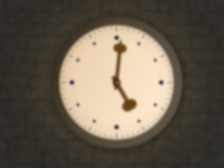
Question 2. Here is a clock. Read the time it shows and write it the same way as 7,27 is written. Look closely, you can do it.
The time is 5,01
